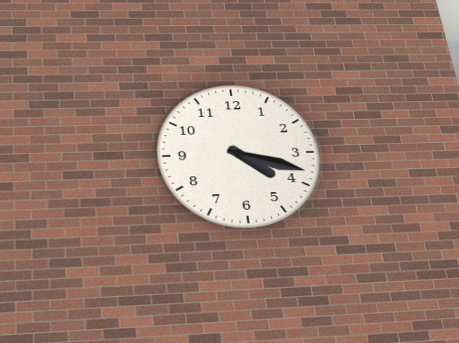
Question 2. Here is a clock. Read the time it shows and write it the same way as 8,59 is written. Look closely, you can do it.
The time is 4,18
